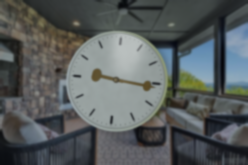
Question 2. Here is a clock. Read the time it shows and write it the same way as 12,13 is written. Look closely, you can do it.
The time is 9,16
